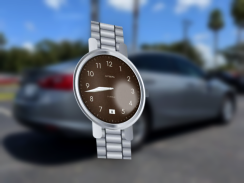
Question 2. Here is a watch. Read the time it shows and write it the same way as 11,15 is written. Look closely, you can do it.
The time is 8,43
